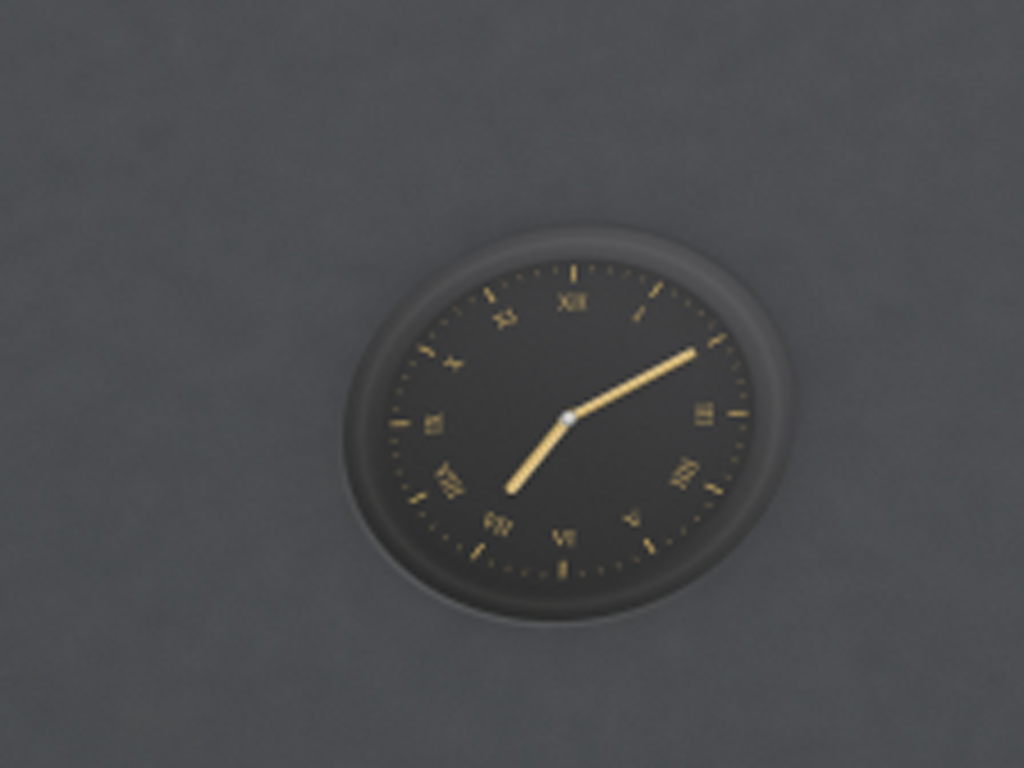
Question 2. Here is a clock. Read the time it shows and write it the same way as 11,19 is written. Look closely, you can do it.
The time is 7,10
